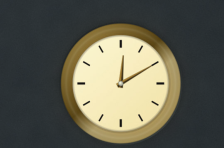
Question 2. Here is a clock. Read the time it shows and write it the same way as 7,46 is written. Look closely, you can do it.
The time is 12,10
